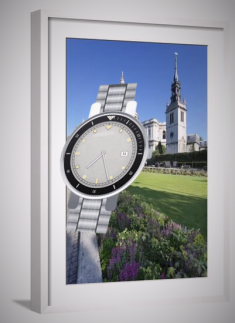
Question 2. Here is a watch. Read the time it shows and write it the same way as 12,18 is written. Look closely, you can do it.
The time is 7,26
